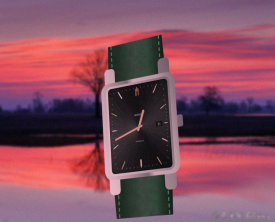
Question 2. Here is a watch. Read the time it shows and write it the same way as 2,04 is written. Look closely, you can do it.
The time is 12,42
